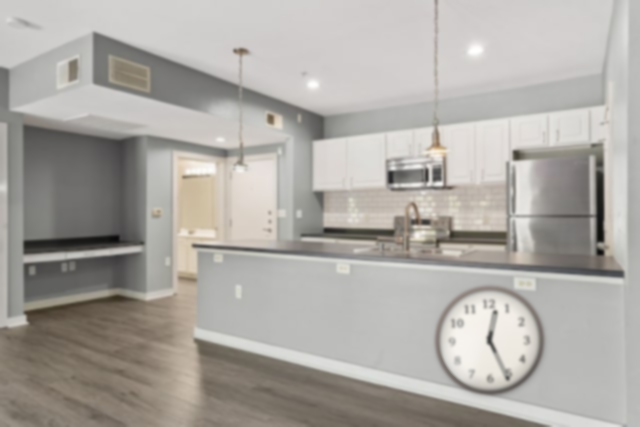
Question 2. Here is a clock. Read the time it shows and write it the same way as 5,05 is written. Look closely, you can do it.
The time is 12,26
